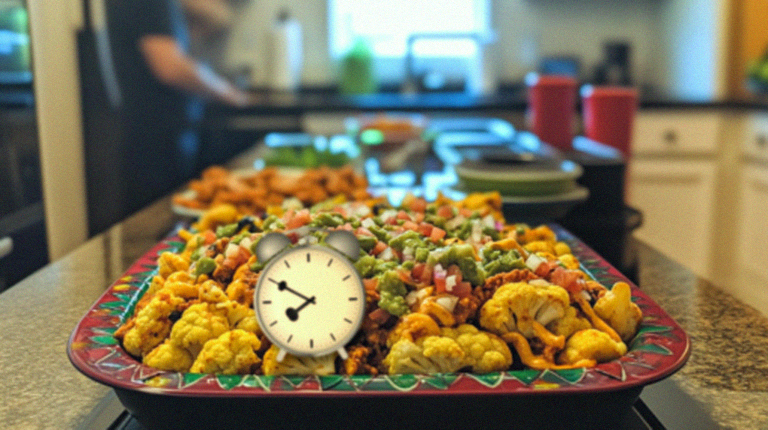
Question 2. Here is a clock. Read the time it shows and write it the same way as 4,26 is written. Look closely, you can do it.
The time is 7,50
